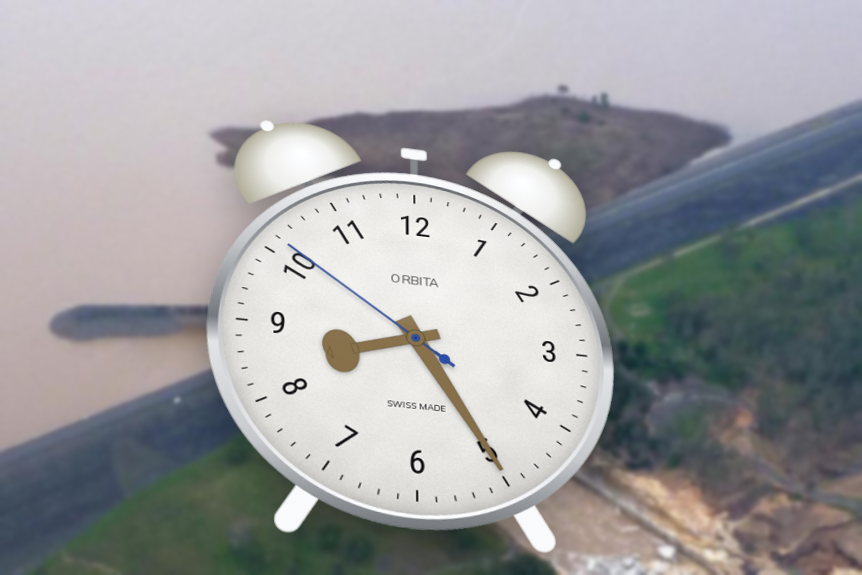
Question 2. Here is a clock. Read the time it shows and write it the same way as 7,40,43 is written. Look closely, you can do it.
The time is 8,24,51
